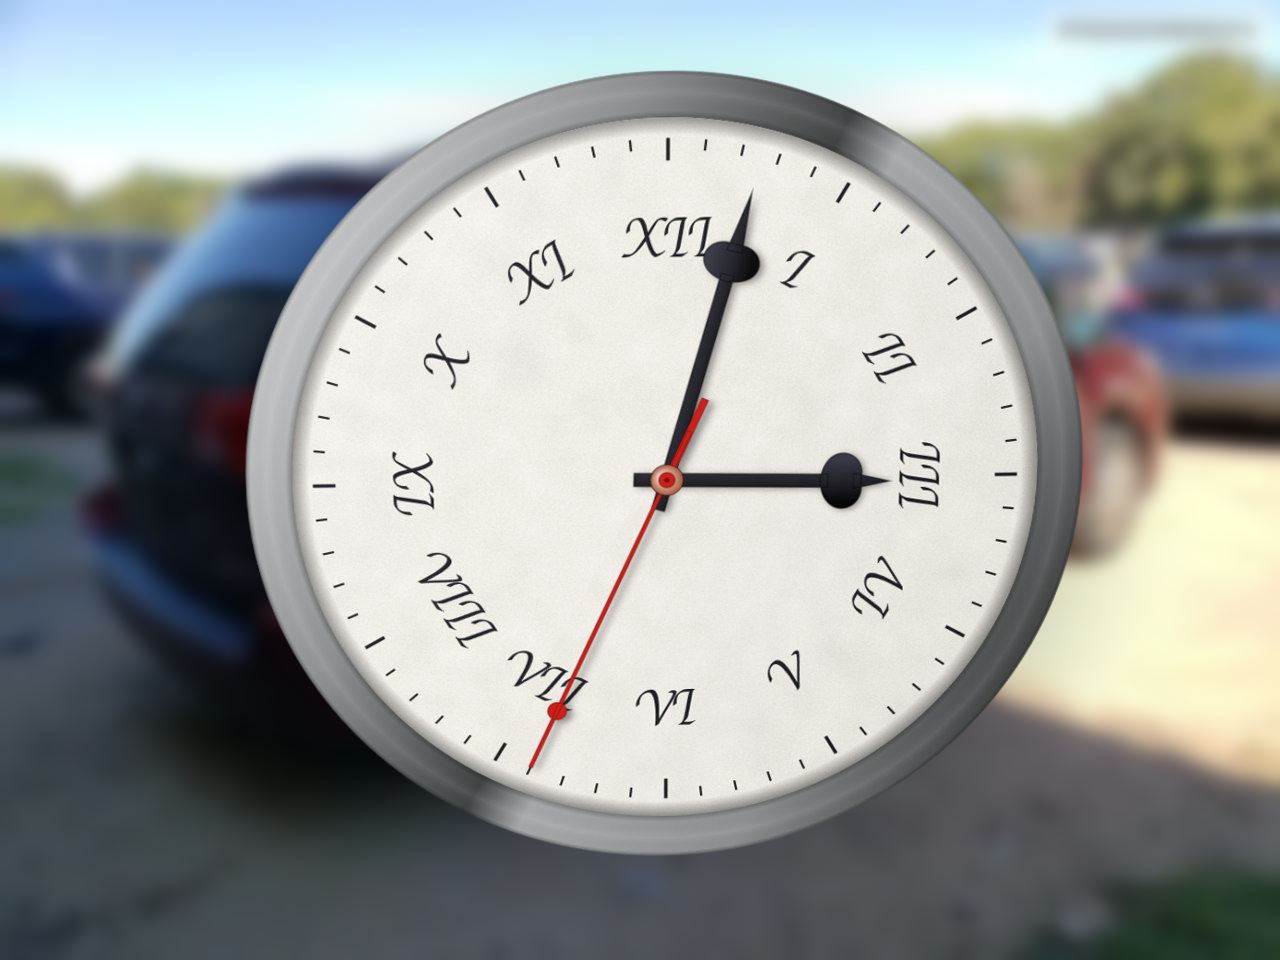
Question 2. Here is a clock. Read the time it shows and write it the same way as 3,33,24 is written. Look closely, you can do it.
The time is 3,02,34
